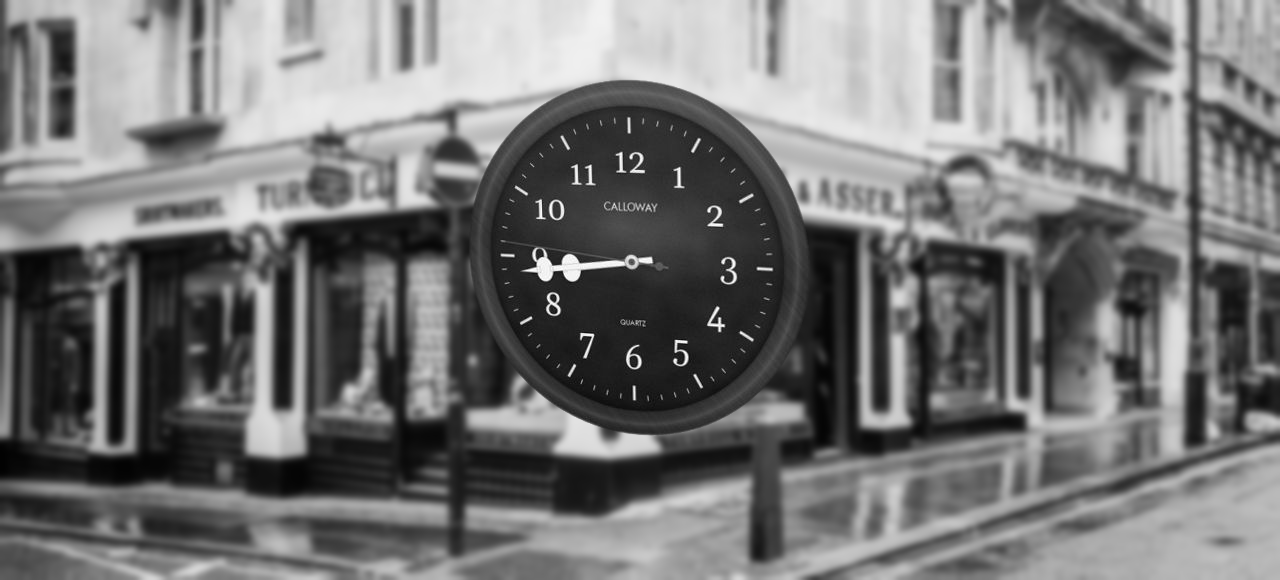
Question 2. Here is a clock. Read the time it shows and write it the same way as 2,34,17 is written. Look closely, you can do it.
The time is 8,43,46
